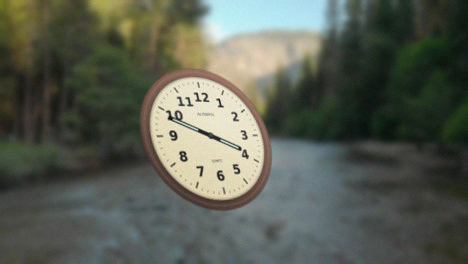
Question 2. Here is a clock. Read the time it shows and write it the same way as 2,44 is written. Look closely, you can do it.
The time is 3,49
